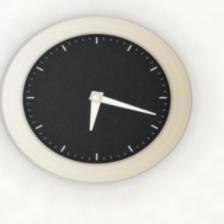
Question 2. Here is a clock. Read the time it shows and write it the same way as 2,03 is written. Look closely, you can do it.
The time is 6,18
